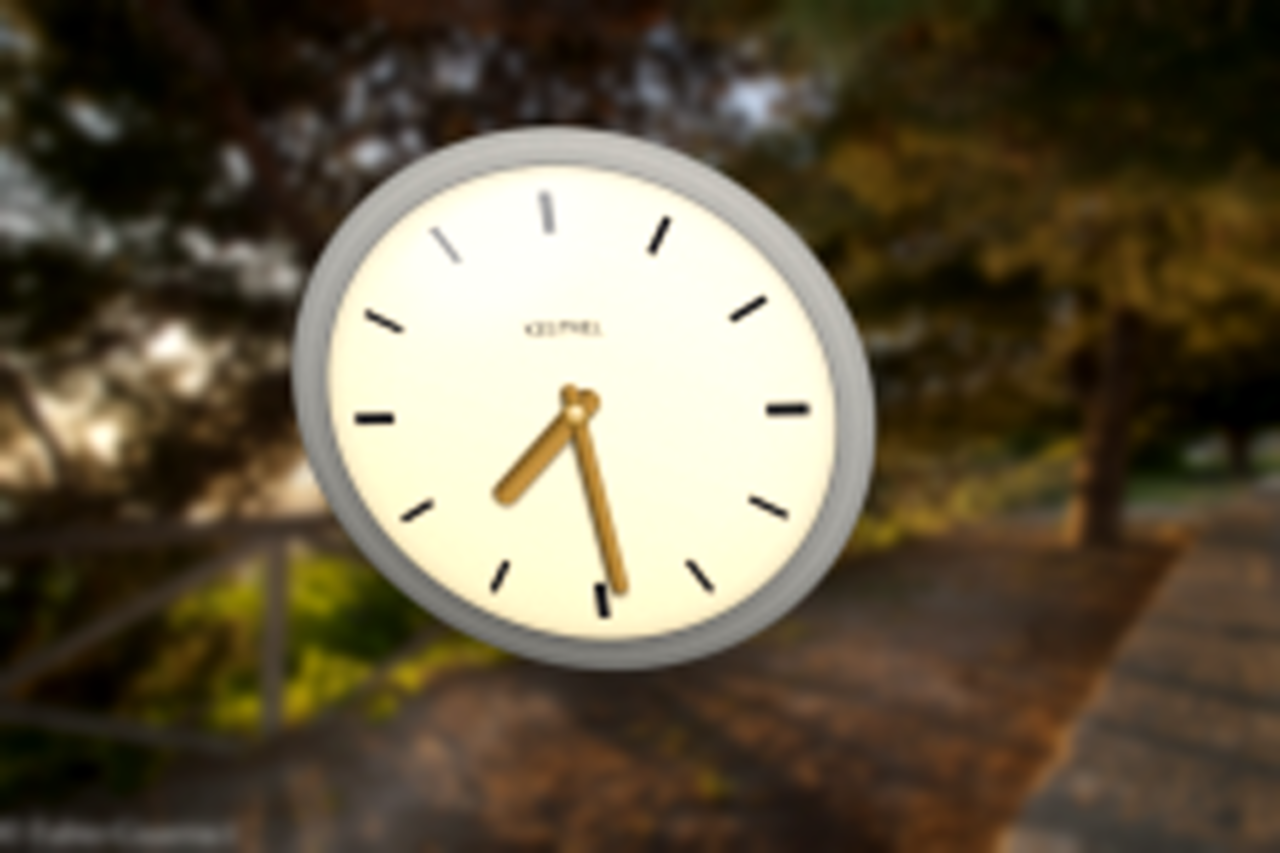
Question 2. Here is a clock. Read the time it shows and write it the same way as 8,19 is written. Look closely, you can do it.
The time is 7,29
